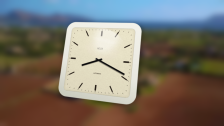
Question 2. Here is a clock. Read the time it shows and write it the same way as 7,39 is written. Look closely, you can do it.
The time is 8,19
